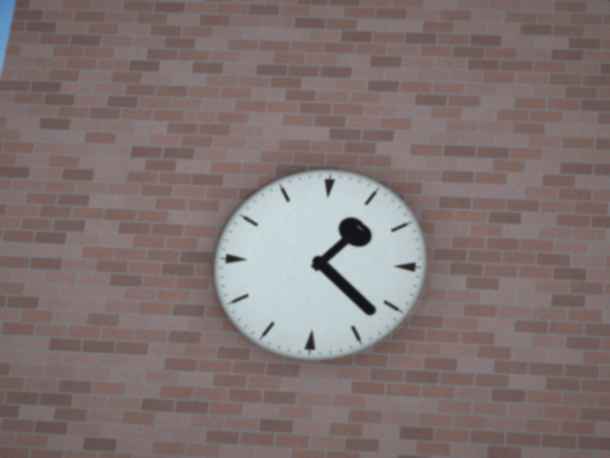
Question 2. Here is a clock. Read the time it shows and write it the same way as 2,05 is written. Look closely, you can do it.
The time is 1,22
